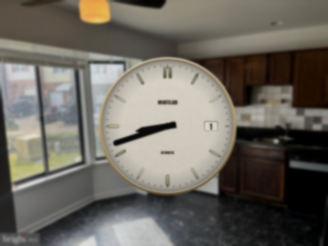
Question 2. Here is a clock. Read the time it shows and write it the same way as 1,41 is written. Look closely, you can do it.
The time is 8,42
